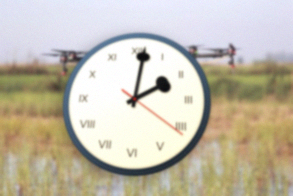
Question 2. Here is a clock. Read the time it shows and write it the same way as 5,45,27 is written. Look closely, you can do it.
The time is 2,01,21
